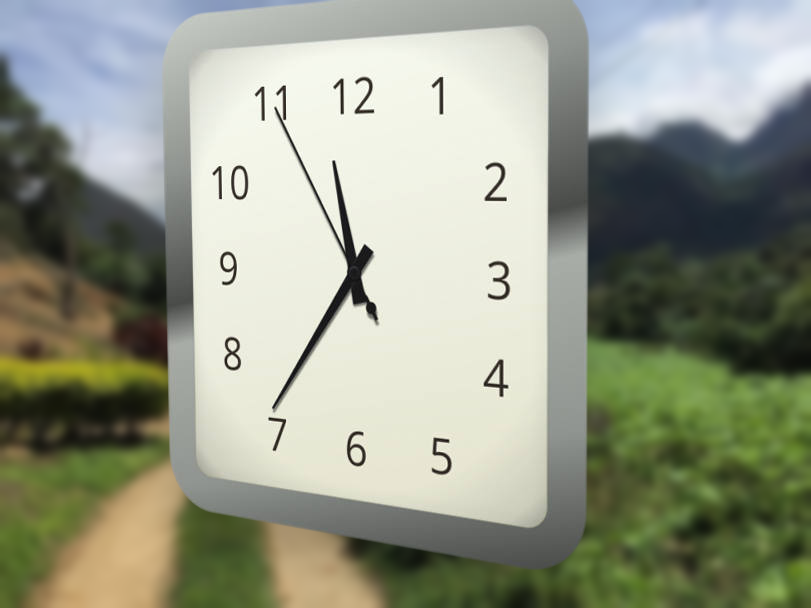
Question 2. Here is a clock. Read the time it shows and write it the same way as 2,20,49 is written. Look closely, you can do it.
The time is 11,35,55
